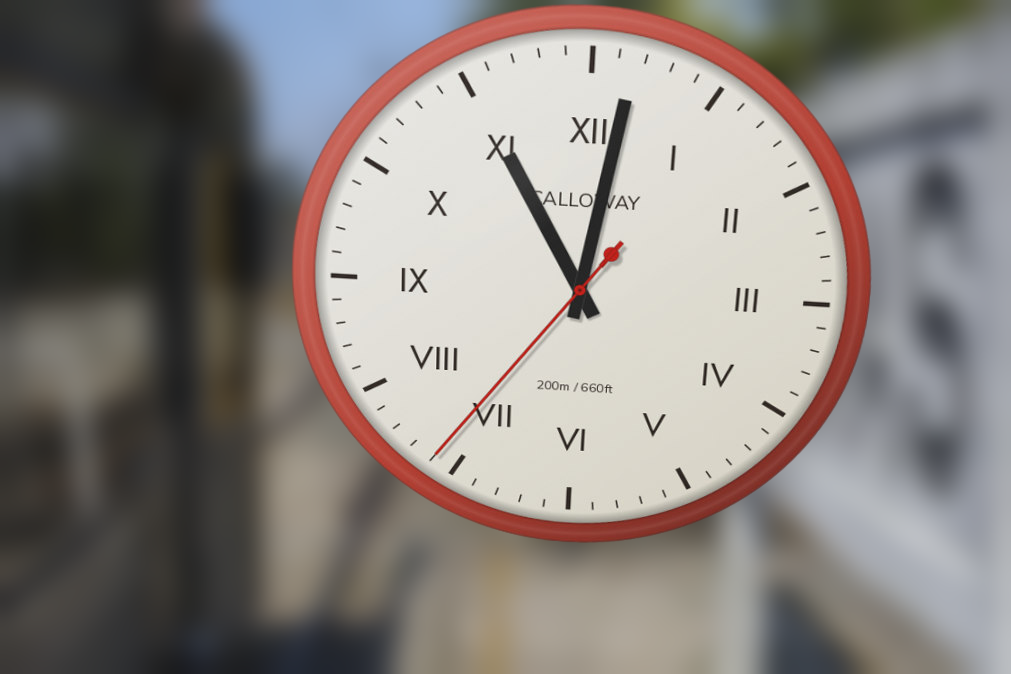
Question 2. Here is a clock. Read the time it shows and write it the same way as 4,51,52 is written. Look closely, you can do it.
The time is 11,01,36
